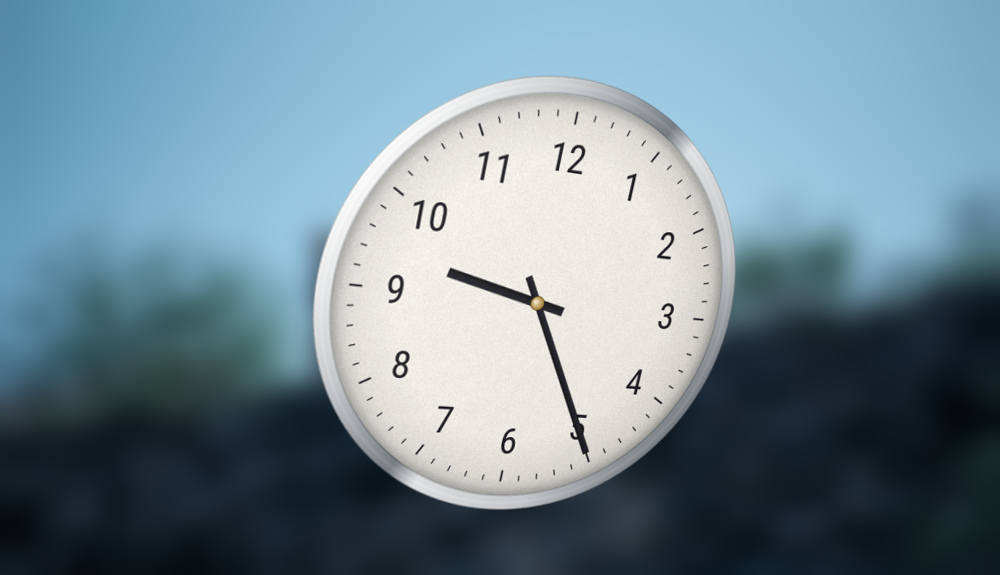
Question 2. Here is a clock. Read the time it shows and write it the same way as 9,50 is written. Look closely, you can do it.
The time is 9,25
